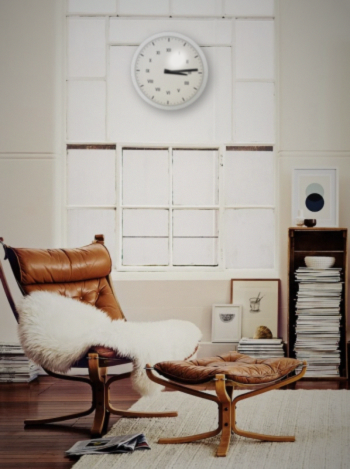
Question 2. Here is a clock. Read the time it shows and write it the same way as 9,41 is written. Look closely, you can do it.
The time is 3,14
